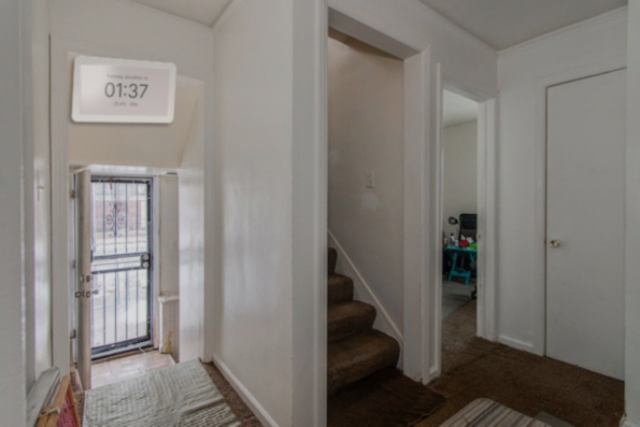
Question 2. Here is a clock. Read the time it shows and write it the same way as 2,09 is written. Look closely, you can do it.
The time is 1,37
